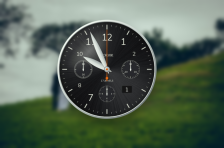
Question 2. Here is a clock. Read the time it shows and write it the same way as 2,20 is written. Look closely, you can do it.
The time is 9,56
